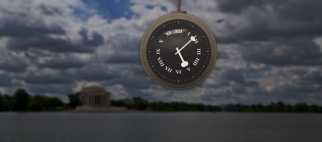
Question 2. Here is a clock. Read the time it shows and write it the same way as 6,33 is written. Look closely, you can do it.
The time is 5,08
